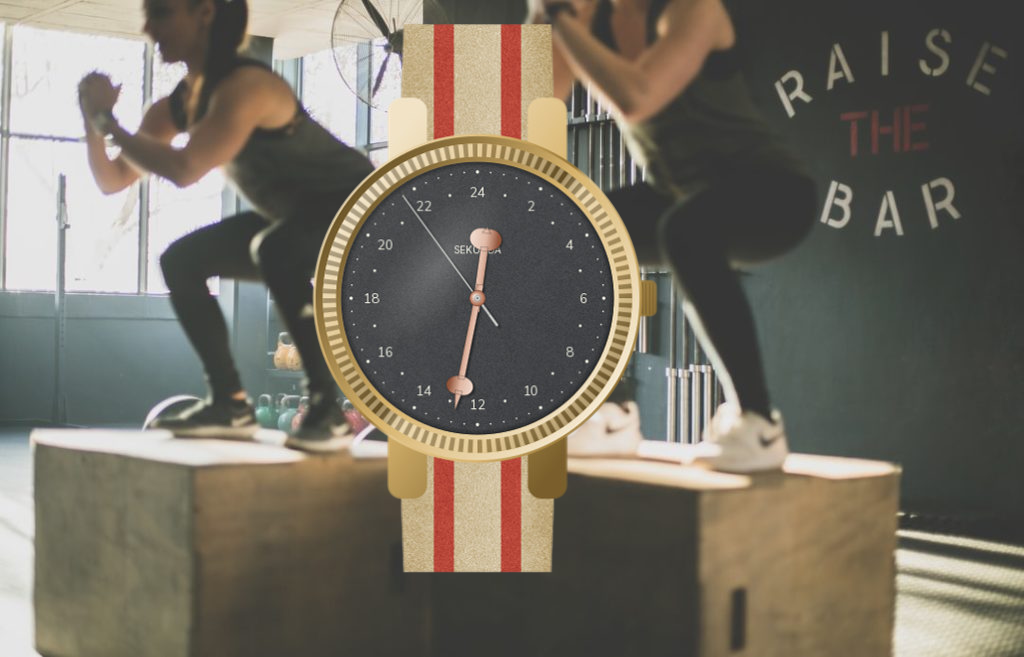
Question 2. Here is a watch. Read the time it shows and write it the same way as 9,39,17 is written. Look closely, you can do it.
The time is 0,31,54
